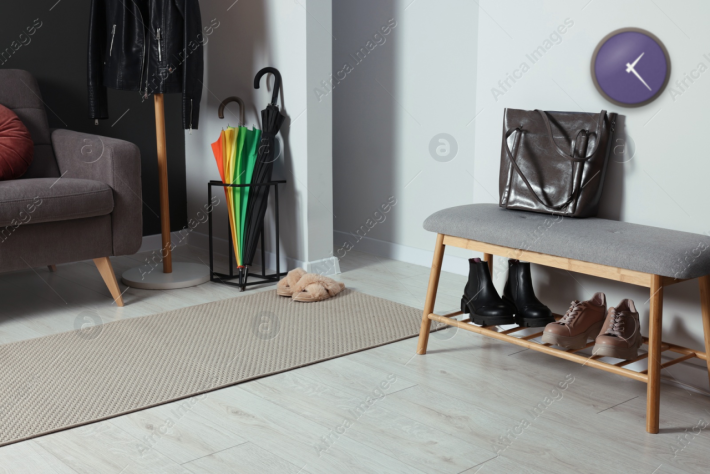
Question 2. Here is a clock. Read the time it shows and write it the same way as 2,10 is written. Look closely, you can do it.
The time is 1,23
